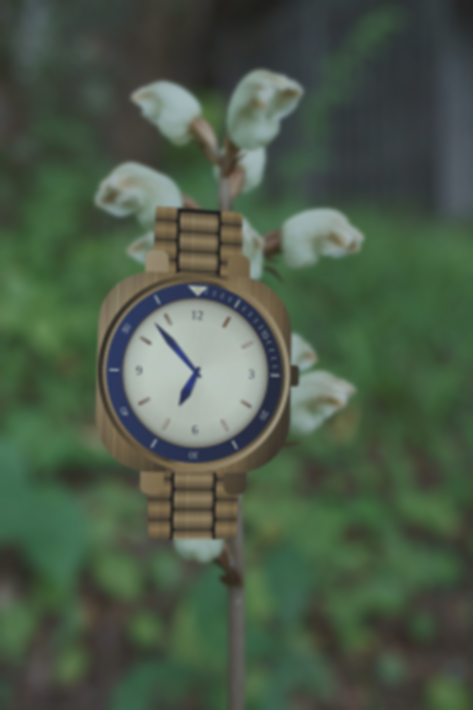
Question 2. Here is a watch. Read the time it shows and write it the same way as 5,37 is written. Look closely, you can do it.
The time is 6,53
